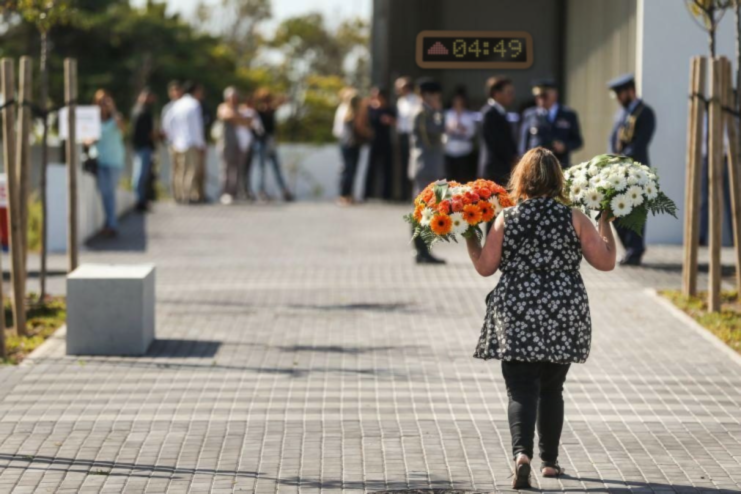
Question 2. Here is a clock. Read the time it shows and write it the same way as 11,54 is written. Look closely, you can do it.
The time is 4,49
